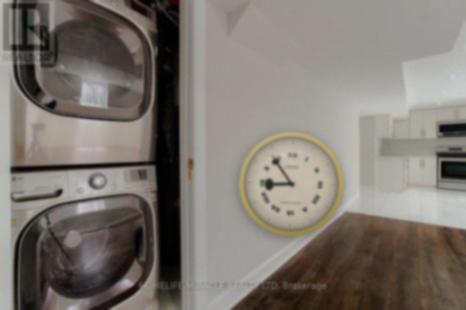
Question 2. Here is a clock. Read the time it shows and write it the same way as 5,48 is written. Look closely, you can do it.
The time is 8,54
